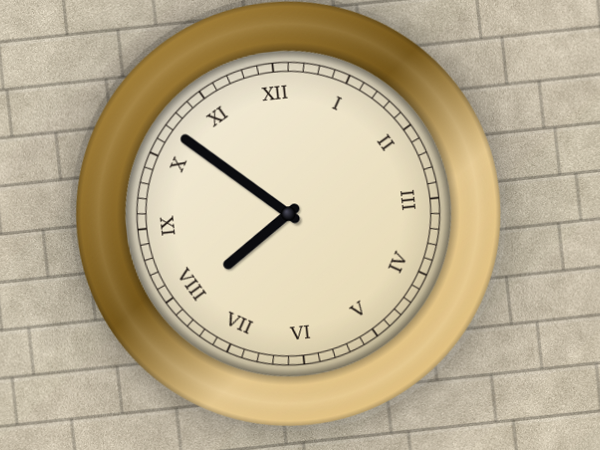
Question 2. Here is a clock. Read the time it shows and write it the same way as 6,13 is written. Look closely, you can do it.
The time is 7,52
